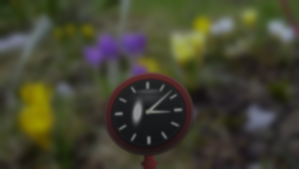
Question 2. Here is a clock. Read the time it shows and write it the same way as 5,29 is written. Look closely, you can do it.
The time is 3,08
